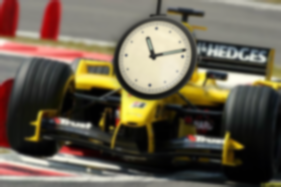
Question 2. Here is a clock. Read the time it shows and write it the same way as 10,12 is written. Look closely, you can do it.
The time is 11,13
